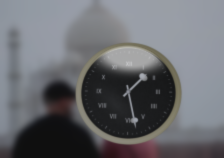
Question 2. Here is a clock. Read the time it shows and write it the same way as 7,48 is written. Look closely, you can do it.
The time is 1,28
